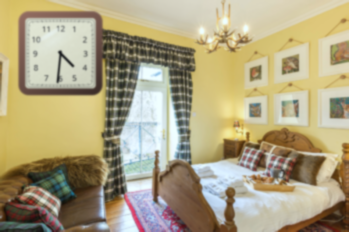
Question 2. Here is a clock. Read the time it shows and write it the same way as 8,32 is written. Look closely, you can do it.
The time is 4,31
